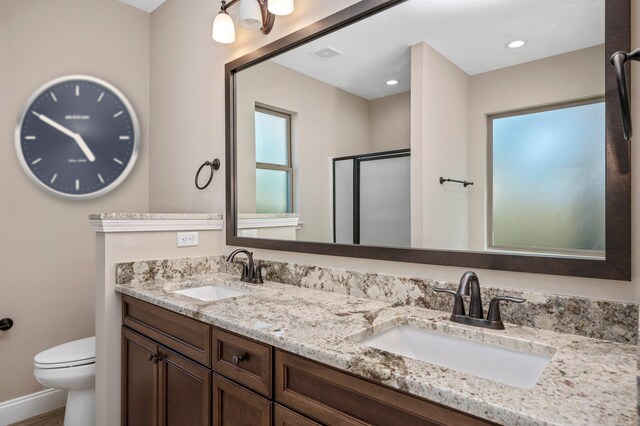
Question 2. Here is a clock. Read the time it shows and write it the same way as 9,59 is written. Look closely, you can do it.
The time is 4,50
